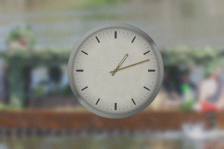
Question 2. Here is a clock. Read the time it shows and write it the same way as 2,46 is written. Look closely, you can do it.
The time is 1,12
